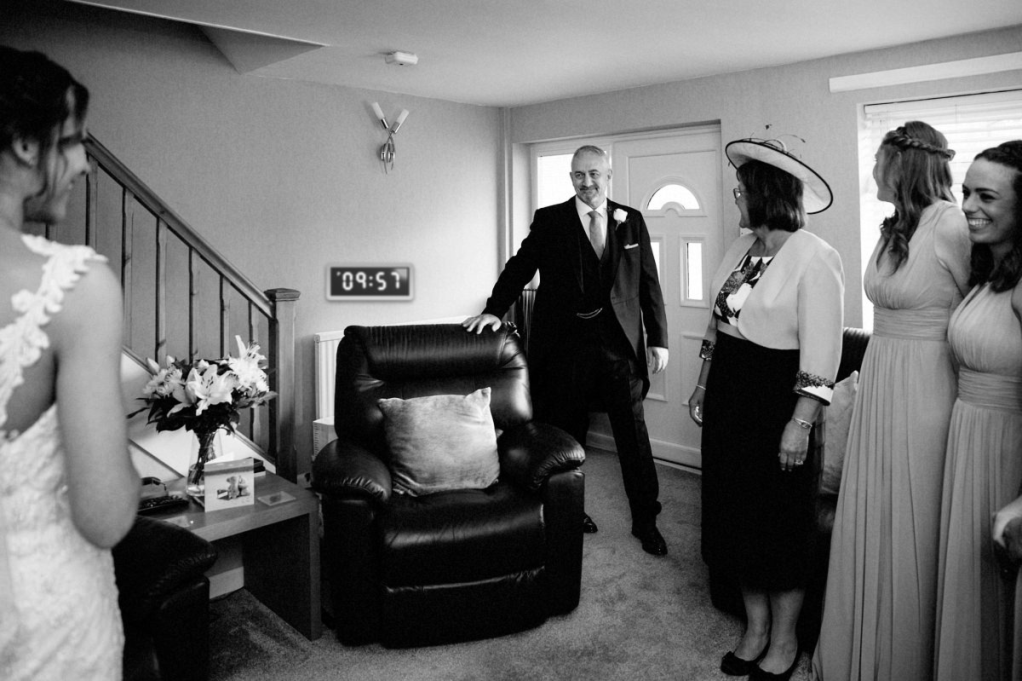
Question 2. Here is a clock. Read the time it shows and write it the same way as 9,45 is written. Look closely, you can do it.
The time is 9,57
